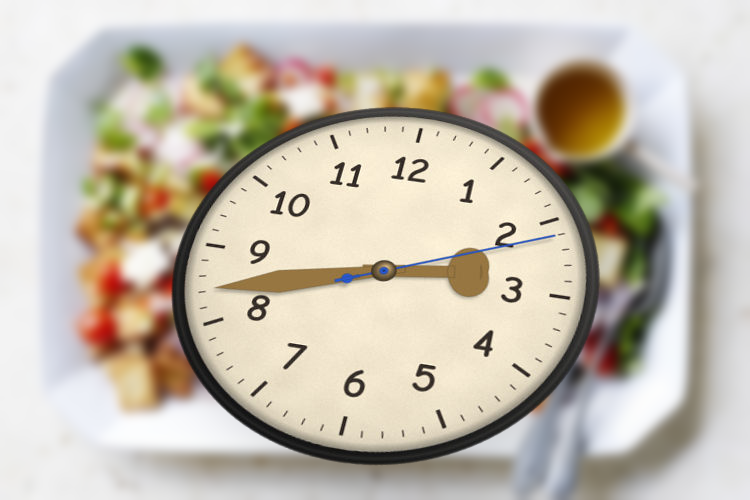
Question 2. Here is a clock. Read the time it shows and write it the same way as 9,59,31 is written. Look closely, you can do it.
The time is 2,42,11
